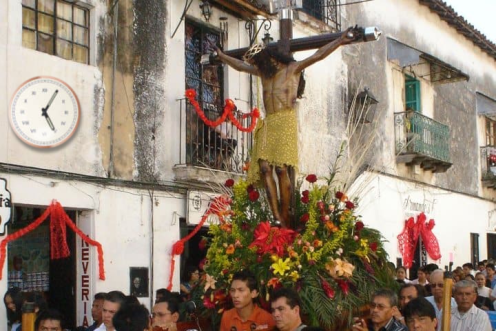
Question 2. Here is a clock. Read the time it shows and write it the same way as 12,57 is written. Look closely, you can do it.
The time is 5,05
